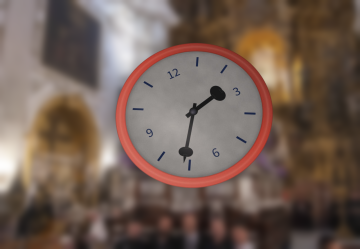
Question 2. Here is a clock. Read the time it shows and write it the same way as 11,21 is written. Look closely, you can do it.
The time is 2,36
